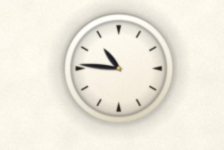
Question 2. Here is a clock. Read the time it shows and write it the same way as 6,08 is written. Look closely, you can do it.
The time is 10,46
